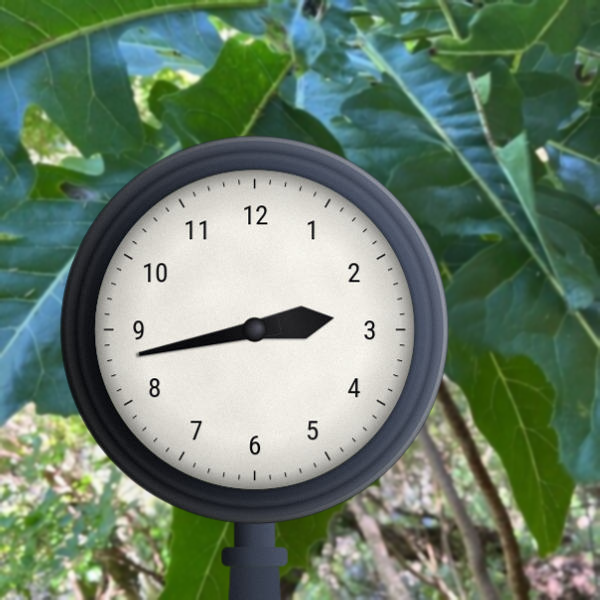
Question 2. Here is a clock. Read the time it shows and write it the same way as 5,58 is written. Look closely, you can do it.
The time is 2,43
